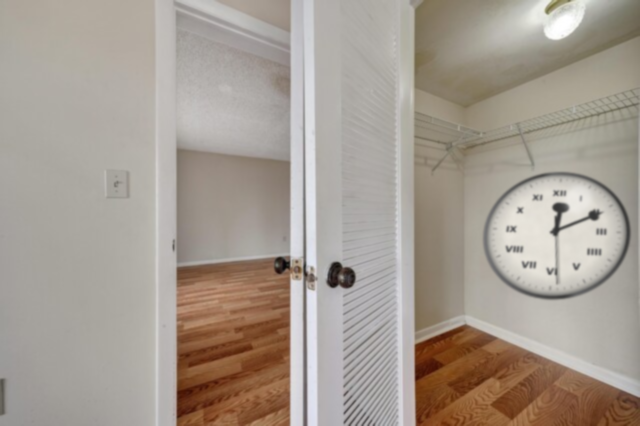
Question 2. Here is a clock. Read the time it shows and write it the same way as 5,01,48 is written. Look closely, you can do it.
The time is 12,10,29
